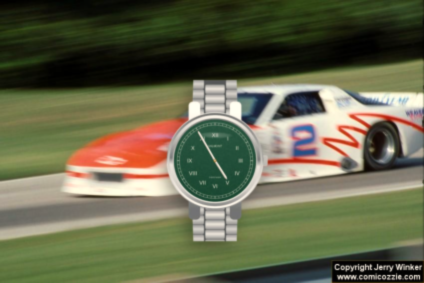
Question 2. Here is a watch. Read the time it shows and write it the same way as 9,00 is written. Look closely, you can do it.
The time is 4,55
